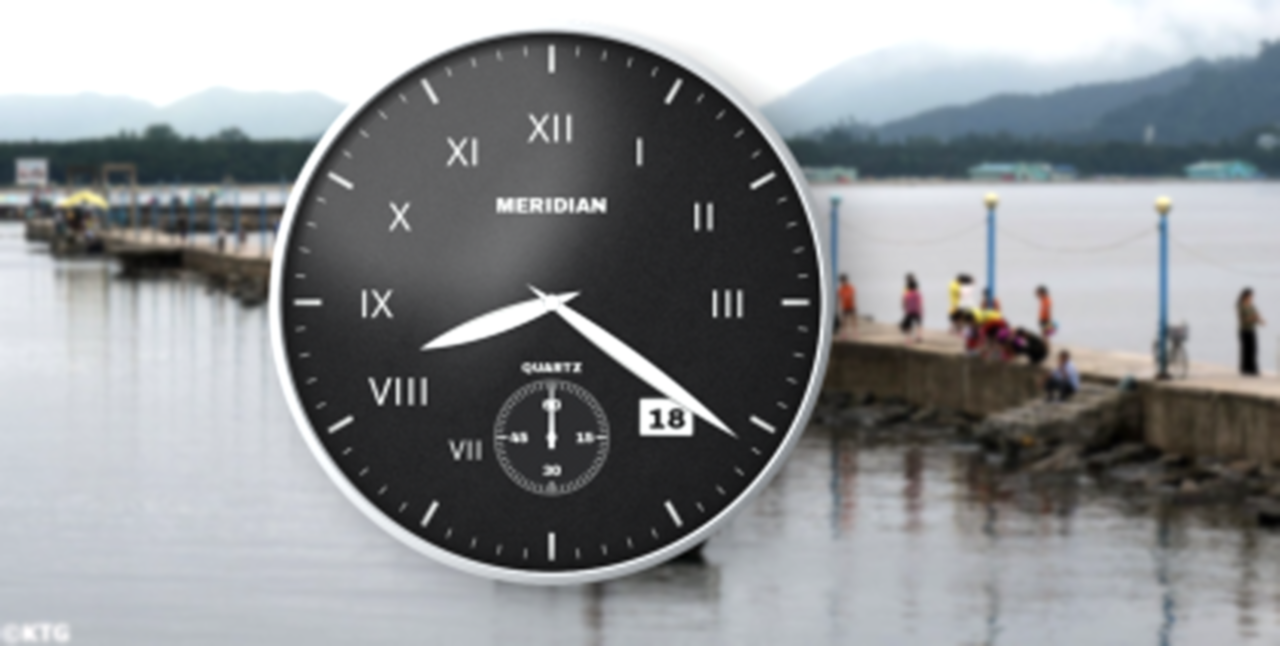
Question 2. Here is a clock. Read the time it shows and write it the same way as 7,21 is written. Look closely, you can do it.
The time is 8,21
